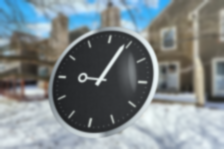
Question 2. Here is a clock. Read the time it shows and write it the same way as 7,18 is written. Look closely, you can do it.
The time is 9,04
